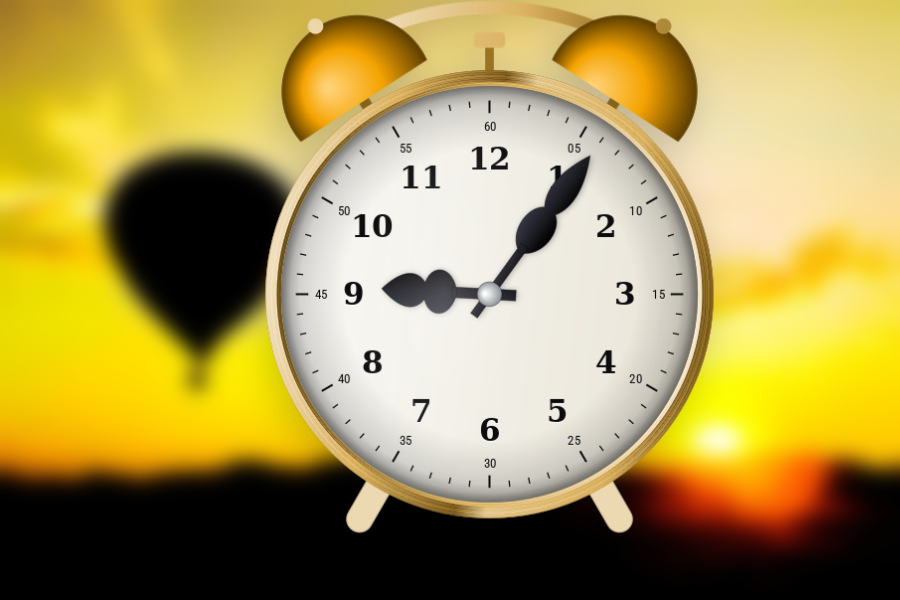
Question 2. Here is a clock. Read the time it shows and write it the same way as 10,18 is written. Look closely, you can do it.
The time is 9,06
